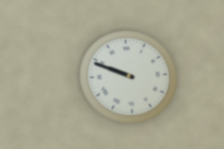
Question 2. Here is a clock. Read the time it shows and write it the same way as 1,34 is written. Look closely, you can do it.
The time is 9,49
